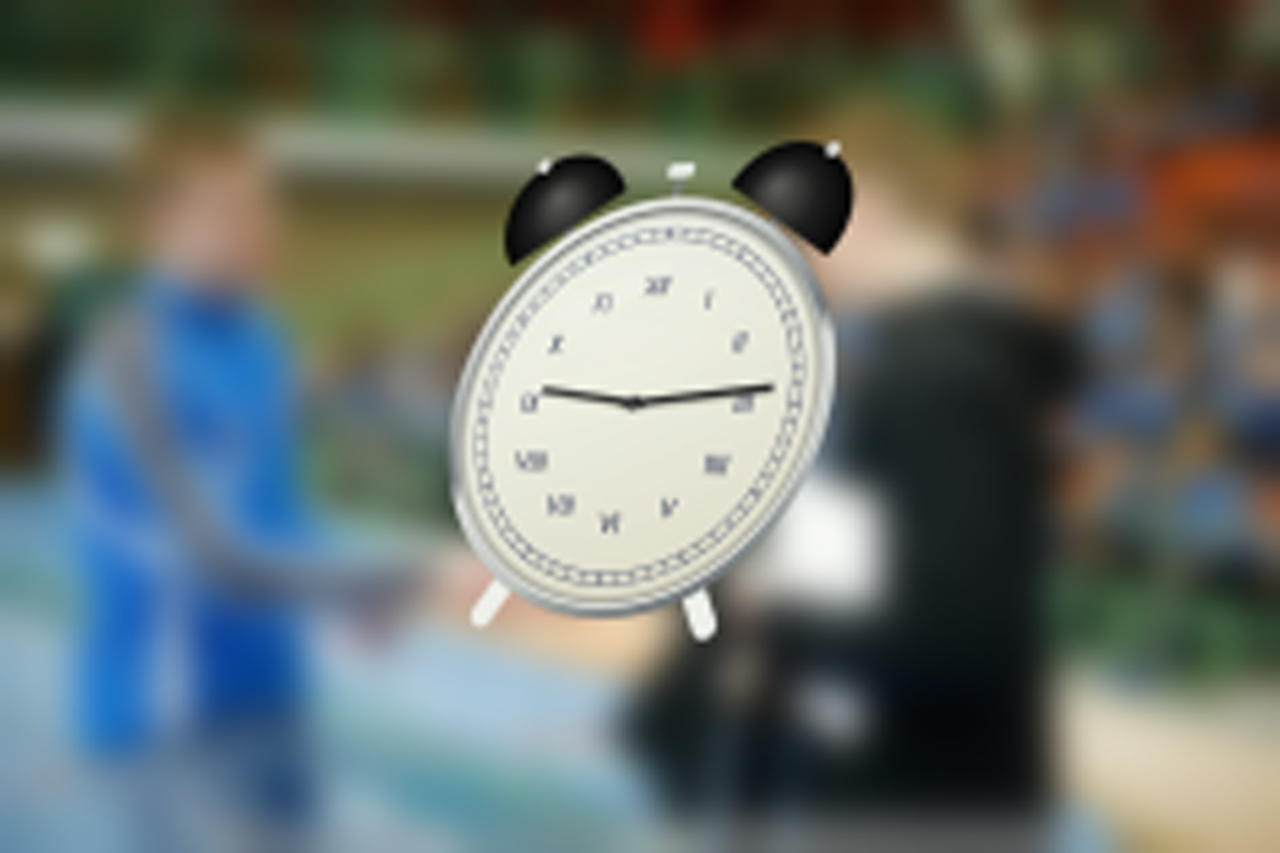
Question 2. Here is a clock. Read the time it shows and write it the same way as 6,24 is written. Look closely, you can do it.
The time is 9,14
